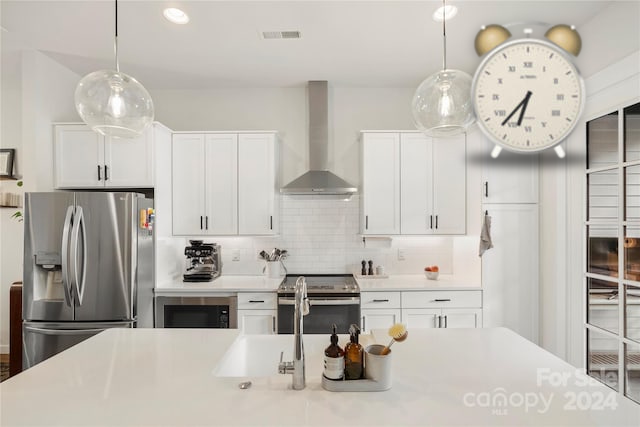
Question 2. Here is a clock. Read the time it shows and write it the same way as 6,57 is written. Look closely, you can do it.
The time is 6,37
